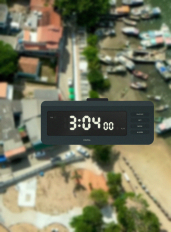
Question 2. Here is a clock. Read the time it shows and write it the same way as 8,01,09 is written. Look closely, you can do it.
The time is 3,04,00
